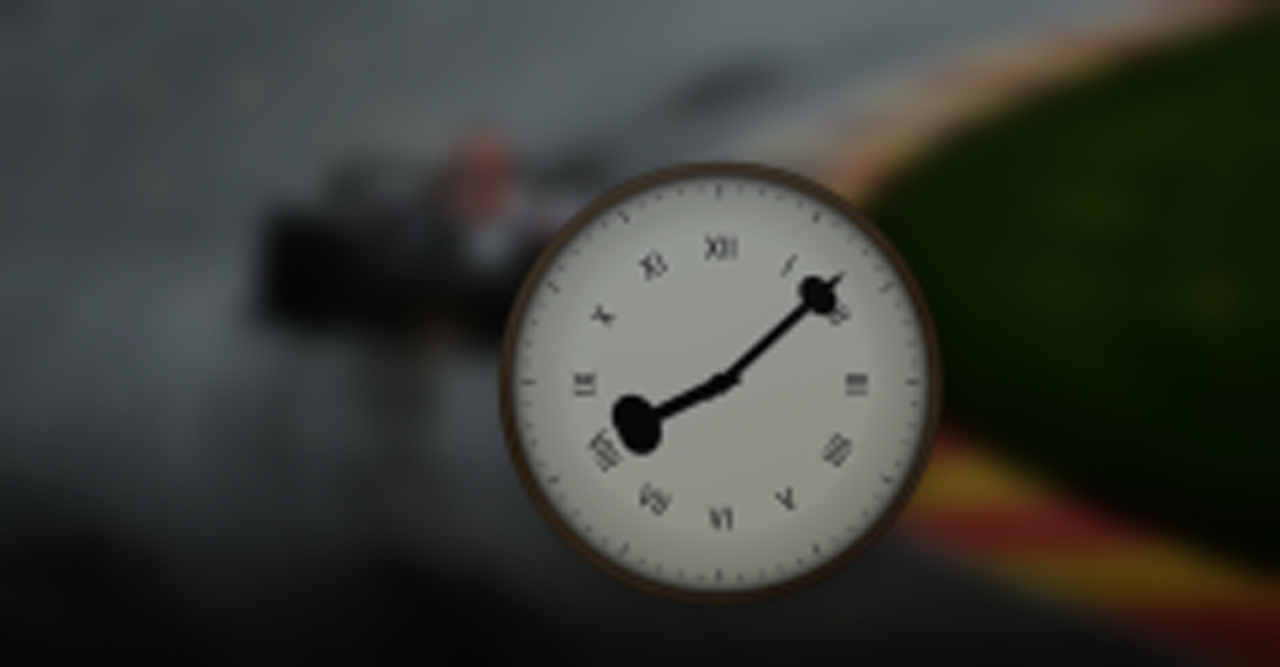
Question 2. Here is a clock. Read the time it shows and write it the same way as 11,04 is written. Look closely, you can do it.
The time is 8,08
